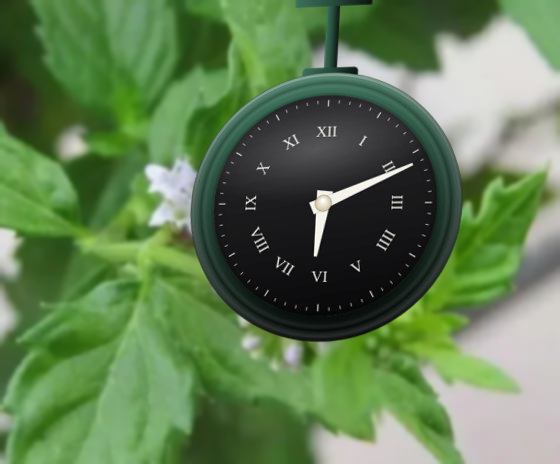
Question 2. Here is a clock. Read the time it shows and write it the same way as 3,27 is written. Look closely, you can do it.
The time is 6,11
